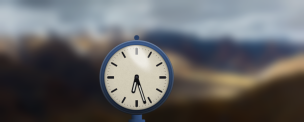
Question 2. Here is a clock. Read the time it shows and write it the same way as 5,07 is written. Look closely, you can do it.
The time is 6,27
